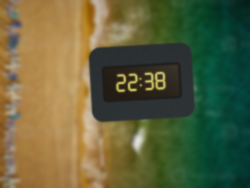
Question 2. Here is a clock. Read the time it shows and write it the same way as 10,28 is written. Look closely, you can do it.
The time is 22,38
